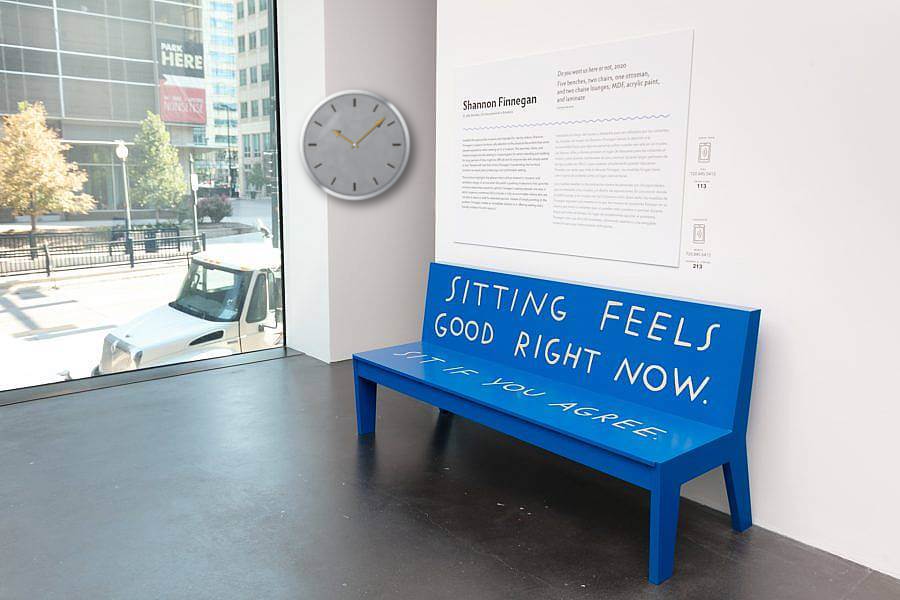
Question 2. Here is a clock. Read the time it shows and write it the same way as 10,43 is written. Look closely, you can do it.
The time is 10,08
